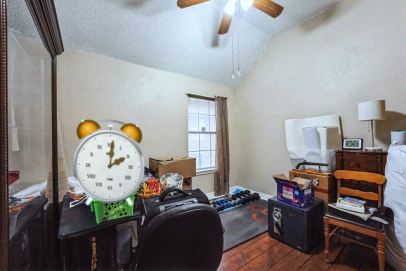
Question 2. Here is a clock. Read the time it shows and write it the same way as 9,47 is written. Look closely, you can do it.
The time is 2,01
